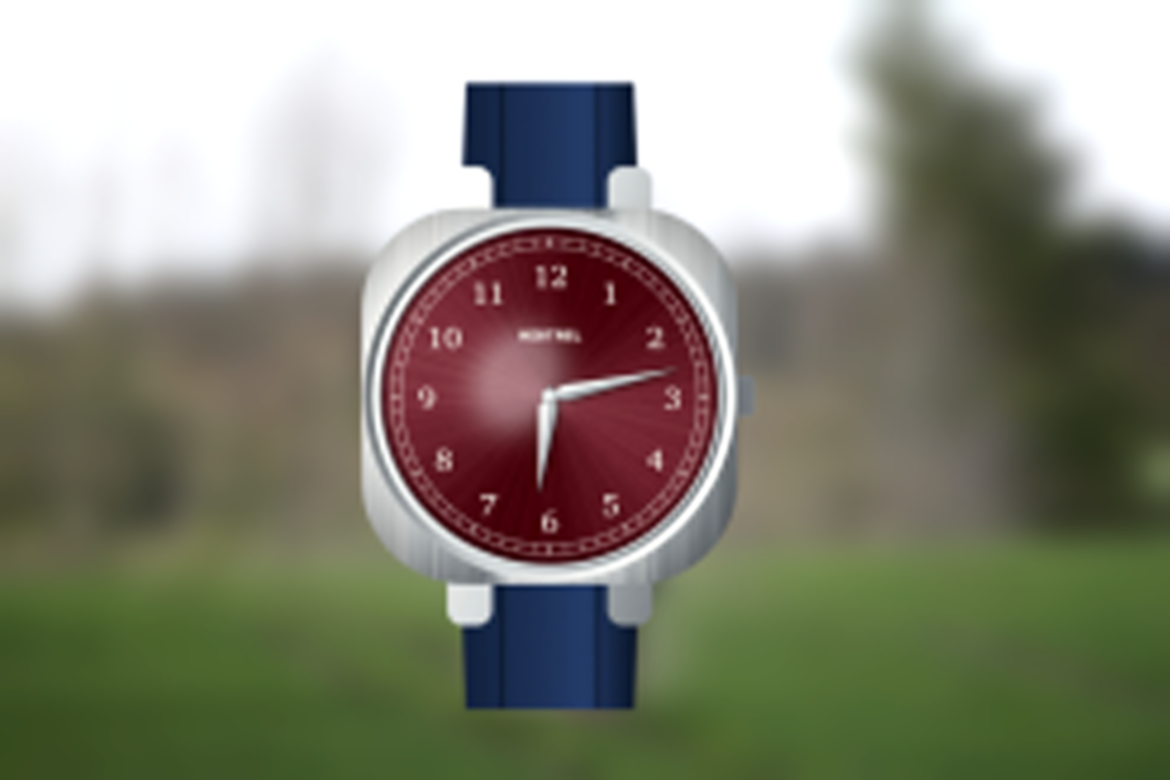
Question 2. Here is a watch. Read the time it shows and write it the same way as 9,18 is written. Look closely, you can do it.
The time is 6,13
